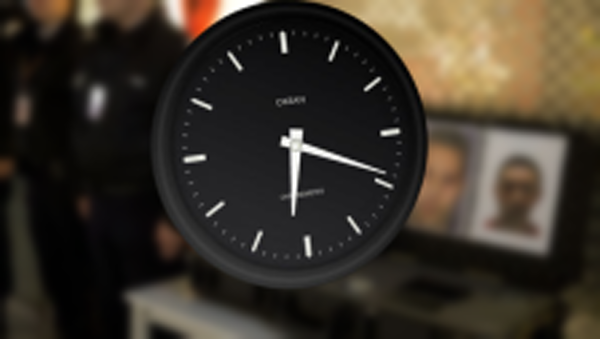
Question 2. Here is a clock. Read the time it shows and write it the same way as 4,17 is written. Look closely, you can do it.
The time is 6,19
